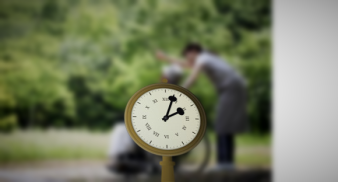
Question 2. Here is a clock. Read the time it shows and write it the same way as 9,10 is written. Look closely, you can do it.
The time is 2,03
